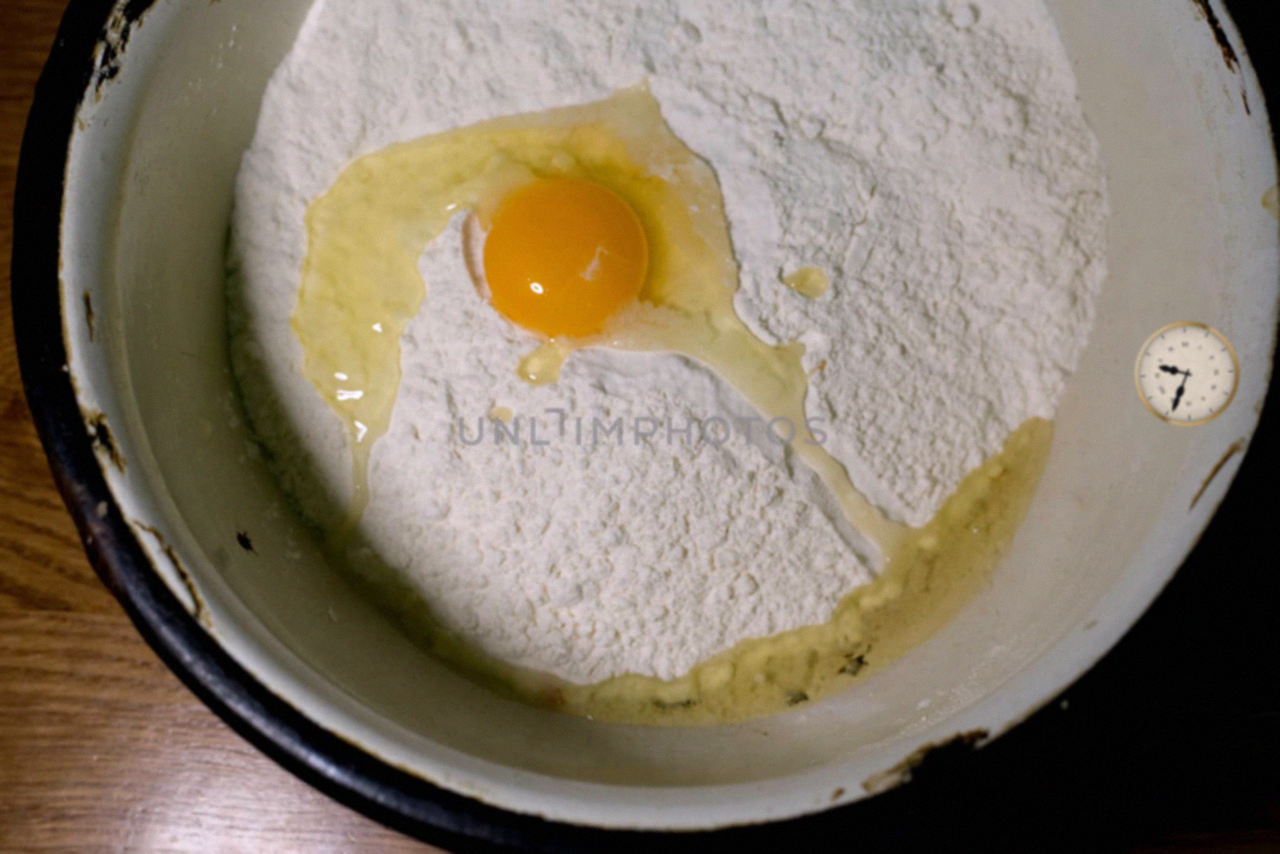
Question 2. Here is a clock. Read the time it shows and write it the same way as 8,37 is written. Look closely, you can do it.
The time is 9,34
